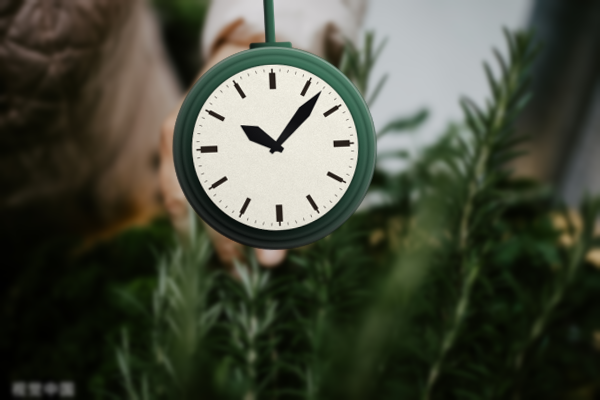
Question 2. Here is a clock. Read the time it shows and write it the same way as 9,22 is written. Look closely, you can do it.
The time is 10,07
